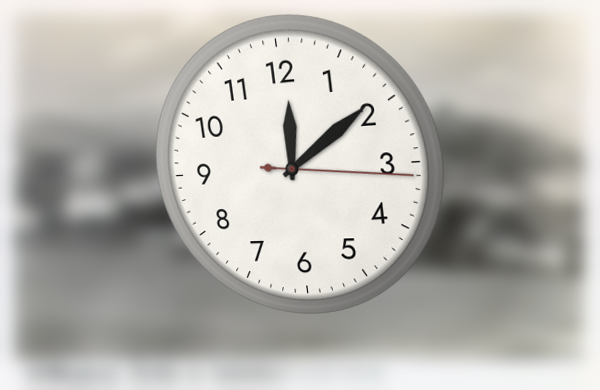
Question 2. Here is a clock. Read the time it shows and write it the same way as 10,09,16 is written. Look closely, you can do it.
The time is 12,09,16
